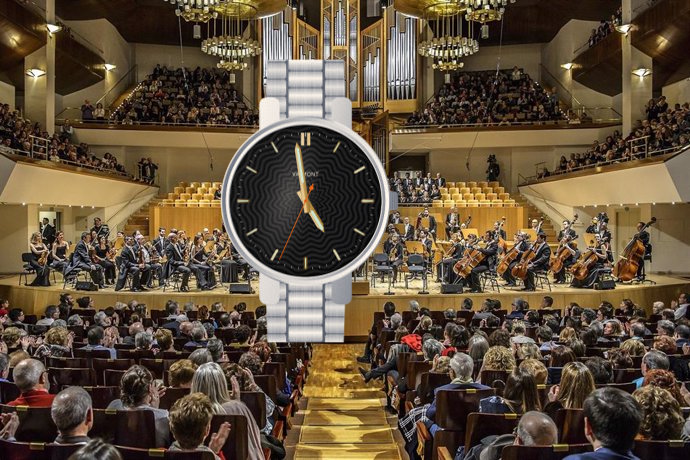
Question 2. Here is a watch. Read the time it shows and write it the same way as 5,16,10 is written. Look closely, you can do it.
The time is 4,58,34
